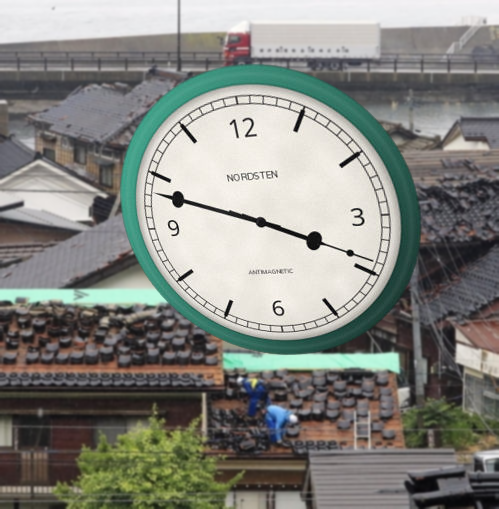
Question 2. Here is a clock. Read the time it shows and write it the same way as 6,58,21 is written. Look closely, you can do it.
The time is 3,48,19
